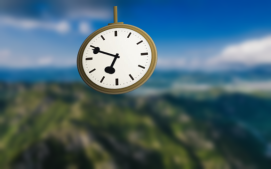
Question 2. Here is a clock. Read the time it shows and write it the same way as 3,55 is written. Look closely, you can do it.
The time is 6,49
